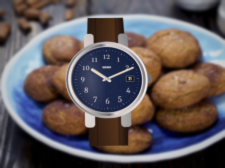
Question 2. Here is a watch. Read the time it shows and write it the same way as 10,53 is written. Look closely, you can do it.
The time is 10,11
